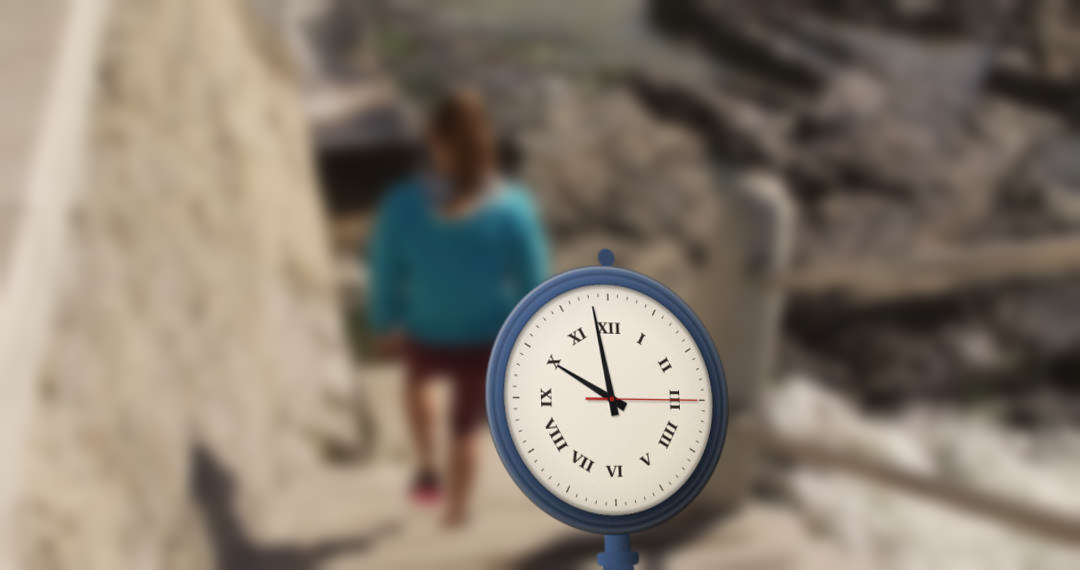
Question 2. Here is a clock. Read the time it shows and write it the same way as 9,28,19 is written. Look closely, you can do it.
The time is 9,58,15
